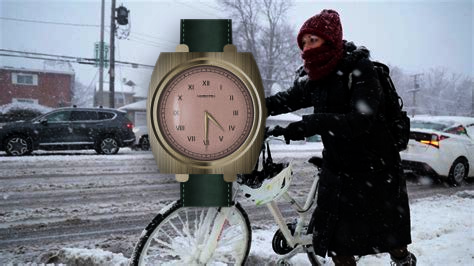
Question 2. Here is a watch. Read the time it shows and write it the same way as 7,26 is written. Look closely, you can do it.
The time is 4,30
